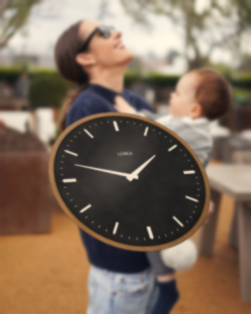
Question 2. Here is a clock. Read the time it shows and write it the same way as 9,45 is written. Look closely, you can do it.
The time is 1,48
